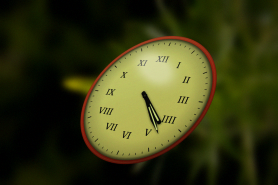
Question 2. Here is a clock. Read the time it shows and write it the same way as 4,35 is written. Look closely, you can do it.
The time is 4,23
